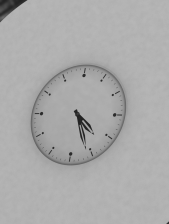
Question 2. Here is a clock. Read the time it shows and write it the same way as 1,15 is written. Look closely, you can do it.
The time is 4,26
